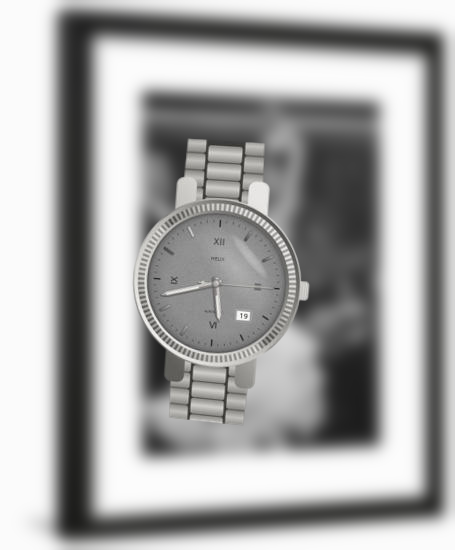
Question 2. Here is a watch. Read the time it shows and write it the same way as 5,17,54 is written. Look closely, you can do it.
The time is 5,42,15
